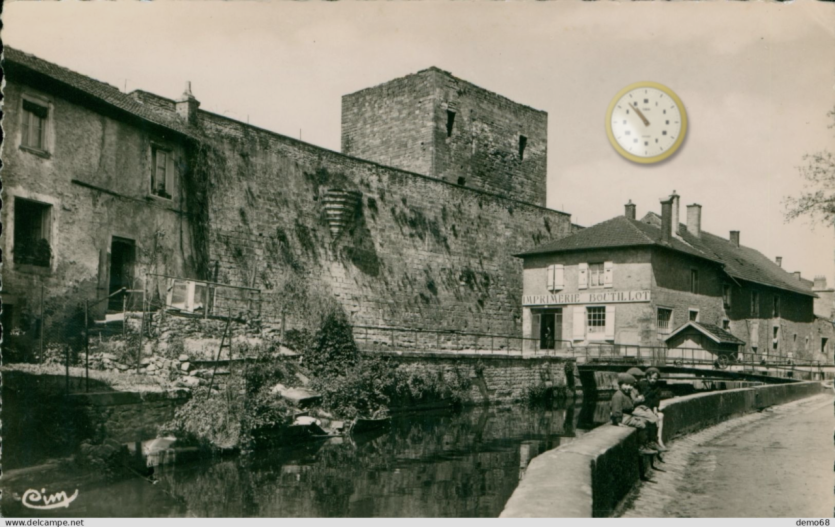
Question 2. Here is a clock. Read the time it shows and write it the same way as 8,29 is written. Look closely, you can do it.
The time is 10,53
